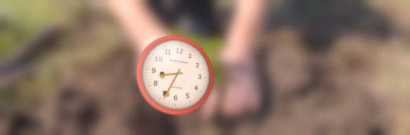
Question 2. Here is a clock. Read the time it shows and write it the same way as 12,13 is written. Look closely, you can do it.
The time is 8,34
